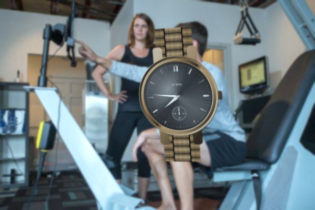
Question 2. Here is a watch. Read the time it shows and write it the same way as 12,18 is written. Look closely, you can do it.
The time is 7,46
